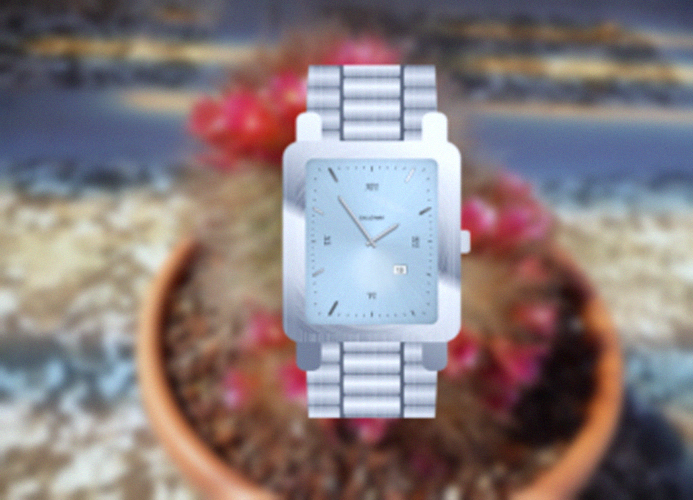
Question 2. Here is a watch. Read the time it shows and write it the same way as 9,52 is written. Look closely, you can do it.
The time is 1,54
